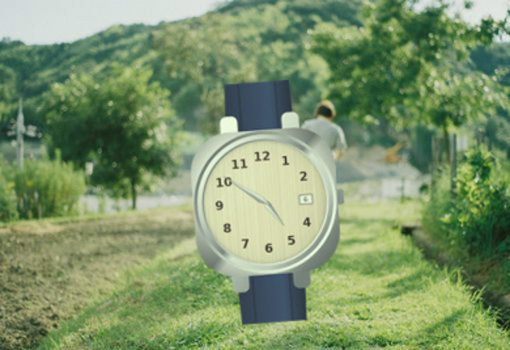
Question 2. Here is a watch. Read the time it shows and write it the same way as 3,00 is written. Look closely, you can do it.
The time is 4,51
